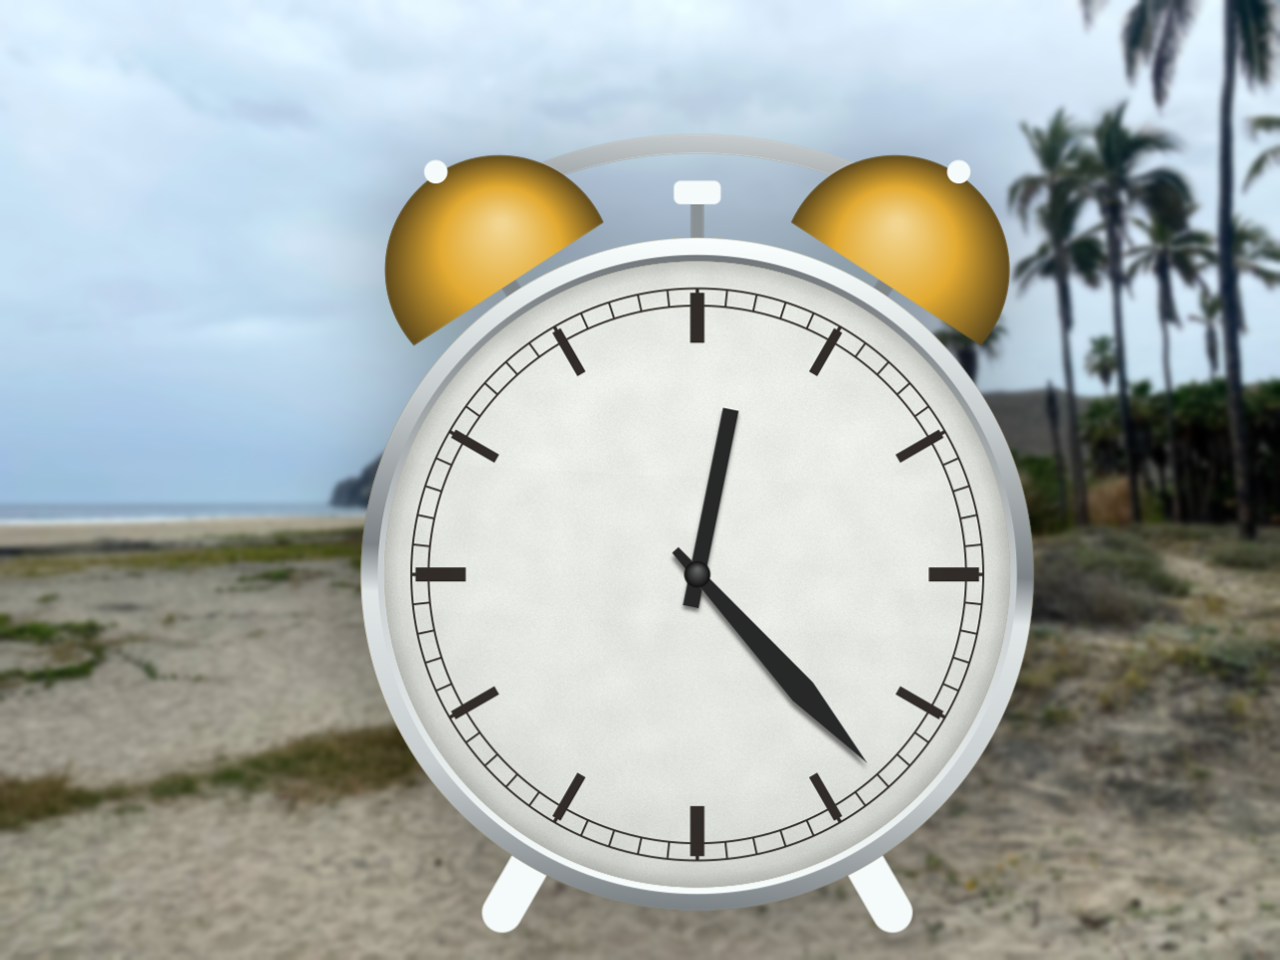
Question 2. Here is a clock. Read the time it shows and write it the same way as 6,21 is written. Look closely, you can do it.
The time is 12,23
